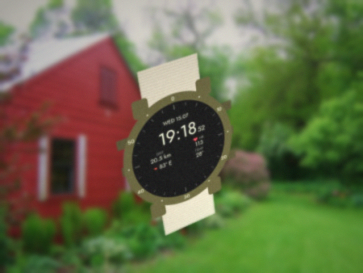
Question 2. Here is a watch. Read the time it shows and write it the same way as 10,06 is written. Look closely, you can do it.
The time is 19,18
